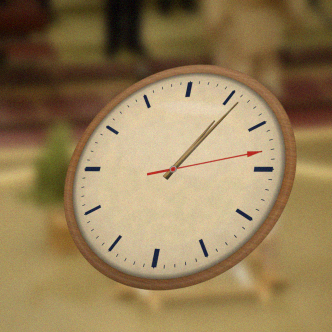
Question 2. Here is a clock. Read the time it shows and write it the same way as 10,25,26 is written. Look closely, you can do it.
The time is 1,06,13
